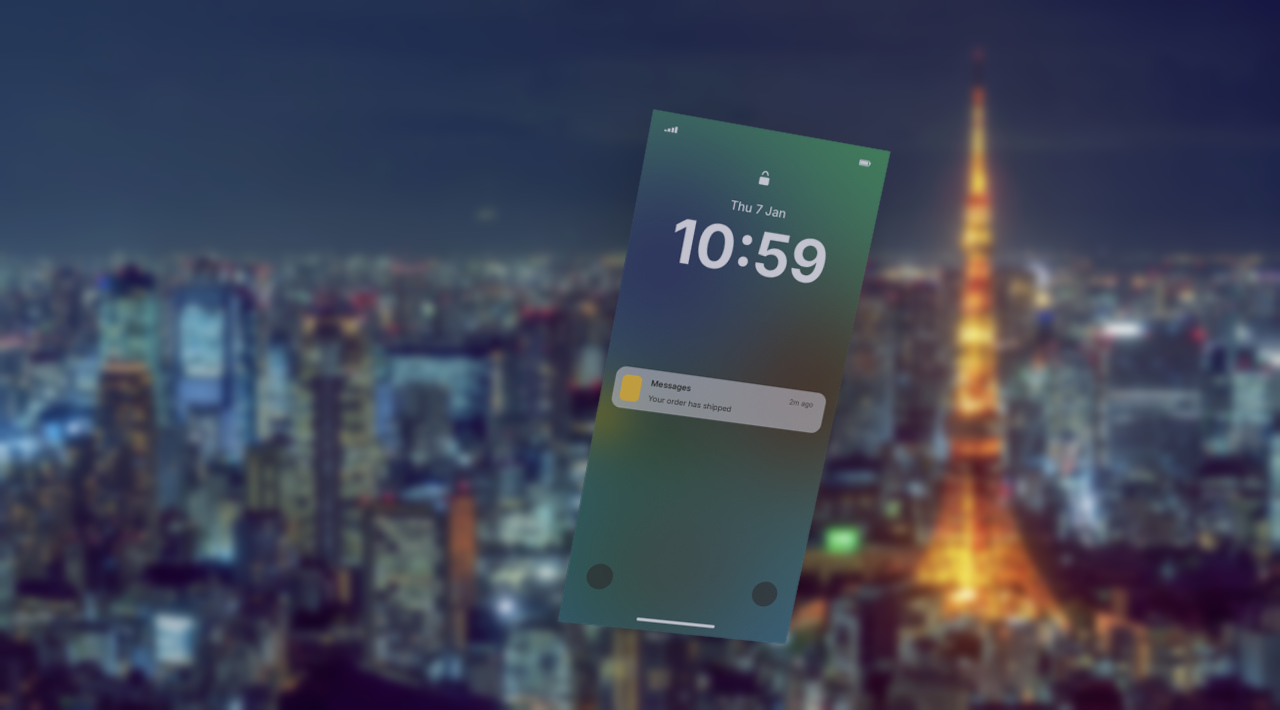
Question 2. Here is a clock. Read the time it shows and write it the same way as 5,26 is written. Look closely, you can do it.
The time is 10,59
